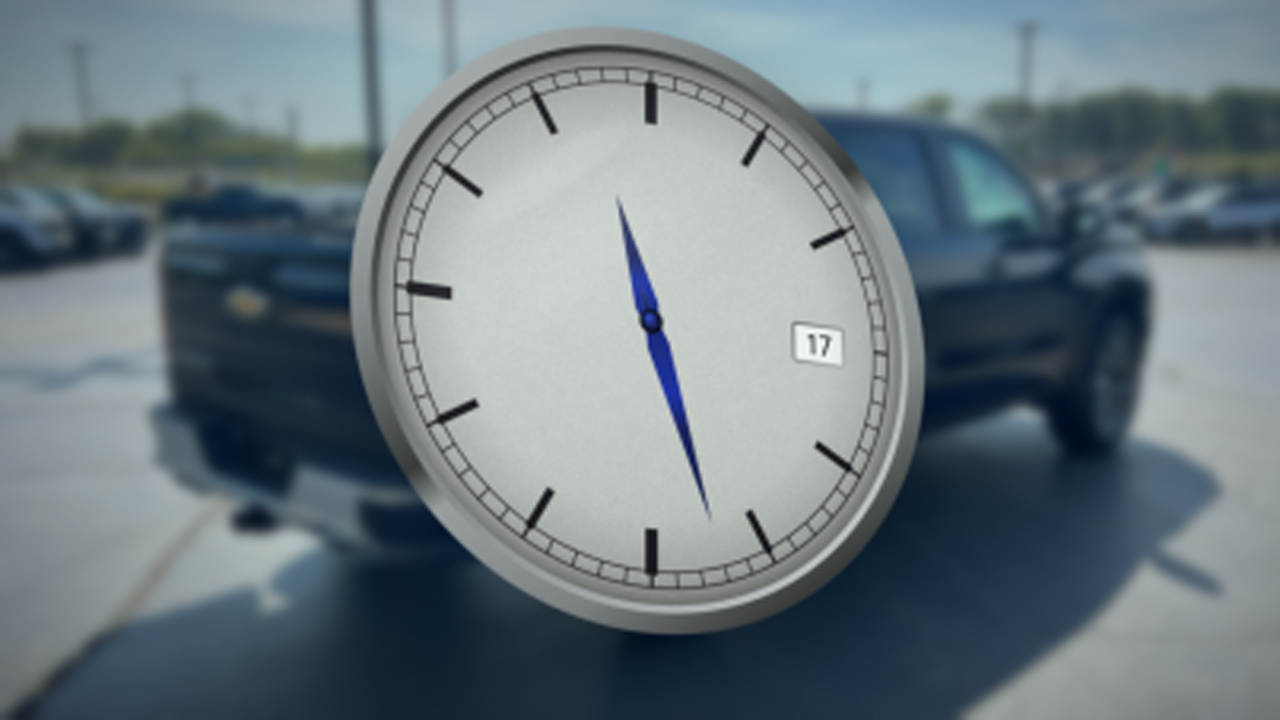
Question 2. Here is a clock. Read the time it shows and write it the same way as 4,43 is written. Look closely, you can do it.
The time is 11,27
